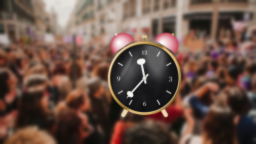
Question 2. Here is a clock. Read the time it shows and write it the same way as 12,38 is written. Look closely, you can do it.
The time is 11,37
